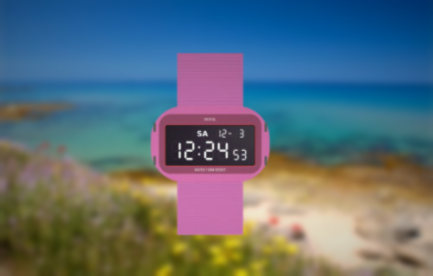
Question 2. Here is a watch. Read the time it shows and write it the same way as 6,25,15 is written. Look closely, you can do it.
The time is 12,24,53
